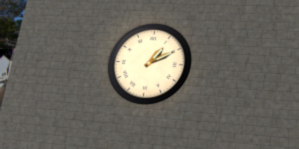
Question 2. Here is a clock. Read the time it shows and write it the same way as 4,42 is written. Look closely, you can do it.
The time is 1,10
